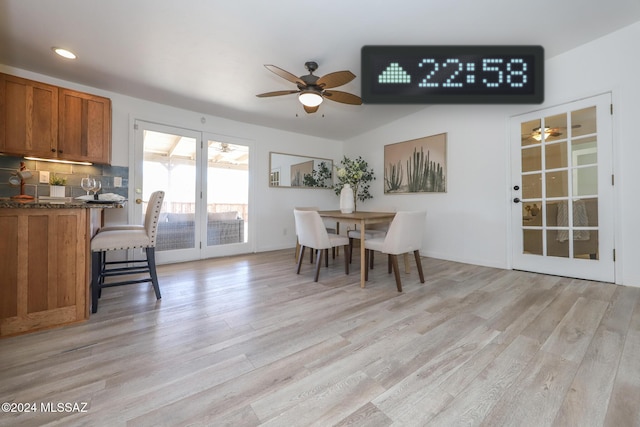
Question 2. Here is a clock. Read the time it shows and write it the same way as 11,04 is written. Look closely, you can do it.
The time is 22,58
